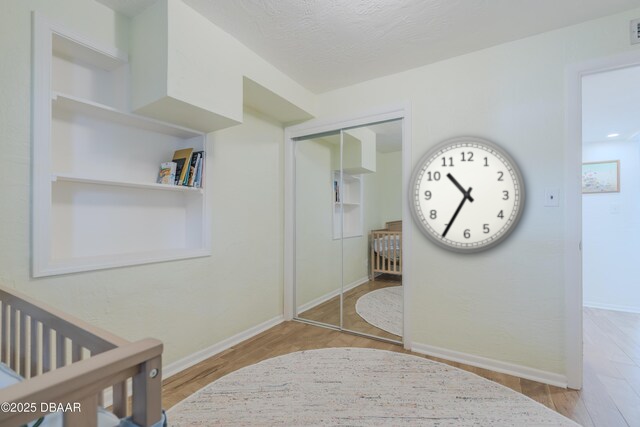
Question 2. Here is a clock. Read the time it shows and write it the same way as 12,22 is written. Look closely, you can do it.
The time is 10,35
